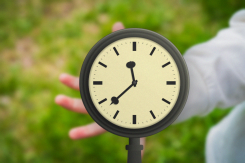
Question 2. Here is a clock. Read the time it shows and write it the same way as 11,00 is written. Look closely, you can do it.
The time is 11,38
